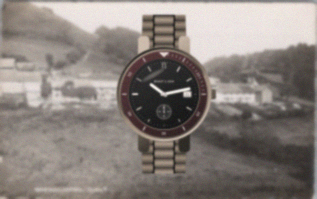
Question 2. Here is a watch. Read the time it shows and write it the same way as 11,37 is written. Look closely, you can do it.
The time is 10,13
